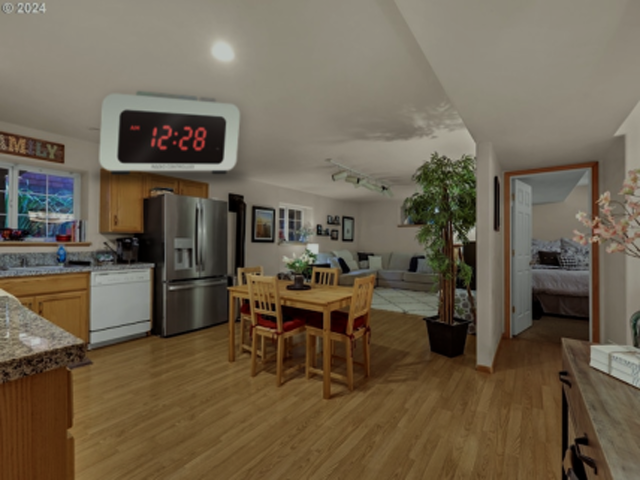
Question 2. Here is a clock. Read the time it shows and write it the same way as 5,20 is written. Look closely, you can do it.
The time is 12,28
